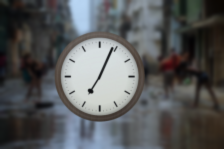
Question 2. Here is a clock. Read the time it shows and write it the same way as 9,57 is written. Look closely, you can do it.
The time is 7,04
